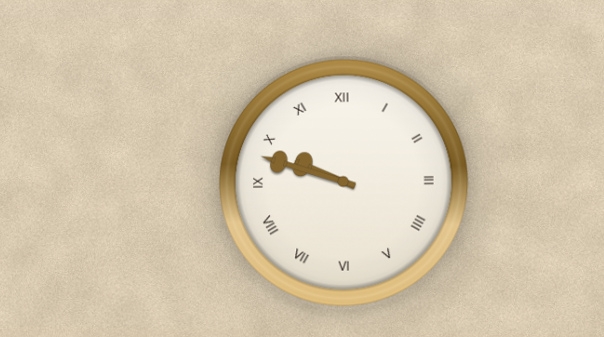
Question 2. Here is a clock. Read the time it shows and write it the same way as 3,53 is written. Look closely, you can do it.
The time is 9,48
